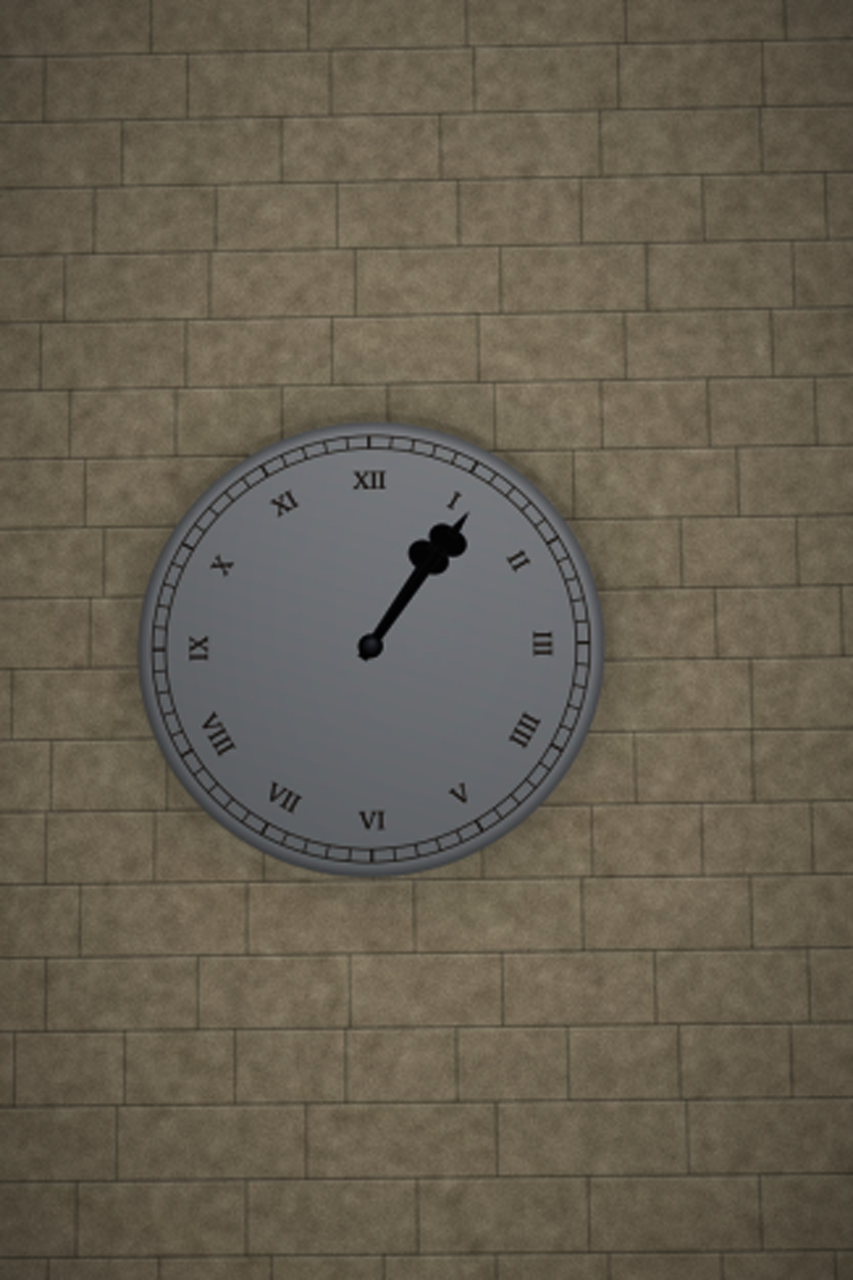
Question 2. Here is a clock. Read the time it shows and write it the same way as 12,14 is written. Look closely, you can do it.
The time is 1,06
